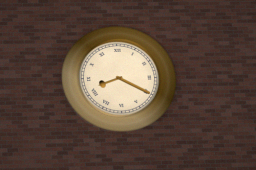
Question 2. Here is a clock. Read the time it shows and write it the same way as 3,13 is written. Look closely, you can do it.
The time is 8,20
